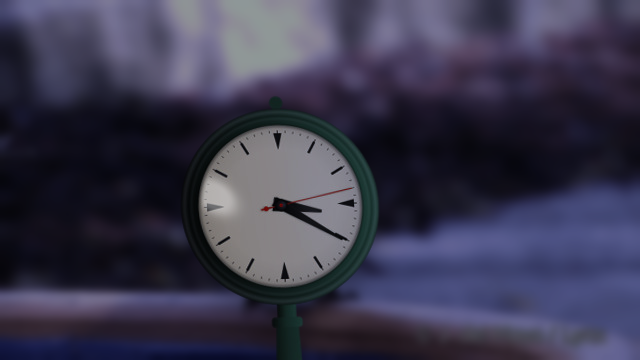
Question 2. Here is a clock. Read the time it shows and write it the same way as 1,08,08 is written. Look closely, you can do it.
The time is 3,20,13
